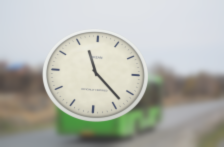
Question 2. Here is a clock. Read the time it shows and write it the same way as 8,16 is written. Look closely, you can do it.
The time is 11,23
